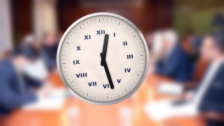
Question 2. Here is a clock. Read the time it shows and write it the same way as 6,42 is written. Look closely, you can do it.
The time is 12,28
